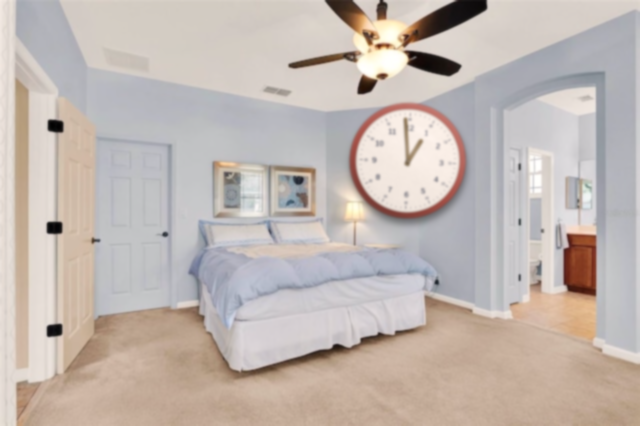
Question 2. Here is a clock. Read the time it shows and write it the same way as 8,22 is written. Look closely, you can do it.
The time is 12,59
